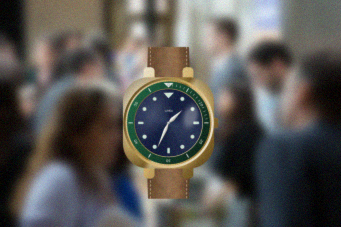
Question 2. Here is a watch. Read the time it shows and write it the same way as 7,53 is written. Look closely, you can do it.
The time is 1,34
